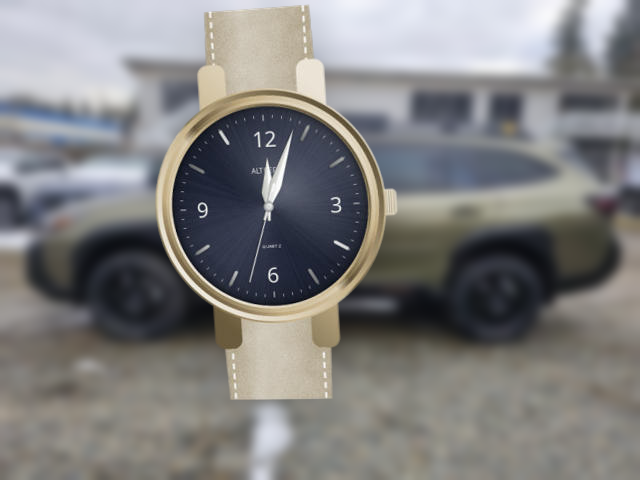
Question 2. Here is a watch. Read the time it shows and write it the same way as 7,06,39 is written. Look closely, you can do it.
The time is 12,03,33
